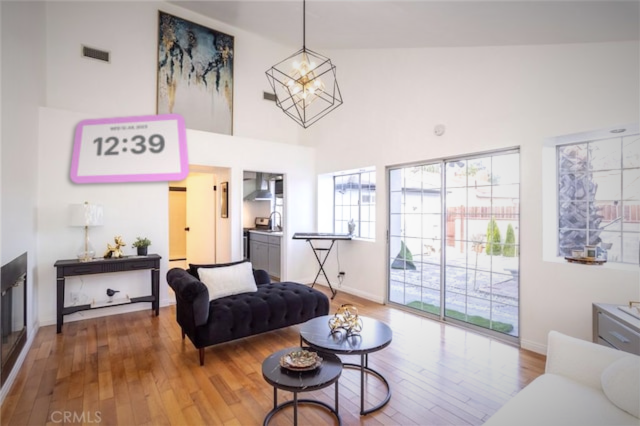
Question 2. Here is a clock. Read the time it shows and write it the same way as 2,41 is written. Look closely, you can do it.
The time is 12,39
